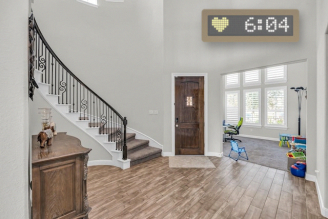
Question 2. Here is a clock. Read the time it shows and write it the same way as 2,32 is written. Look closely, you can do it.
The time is 6,04
